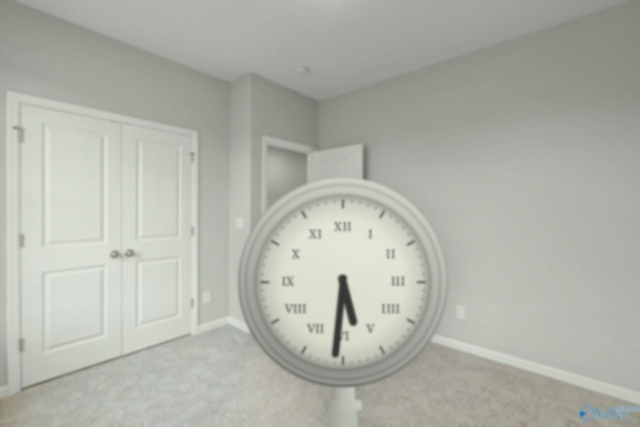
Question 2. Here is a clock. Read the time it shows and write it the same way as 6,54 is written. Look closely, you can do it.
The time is 5,31
